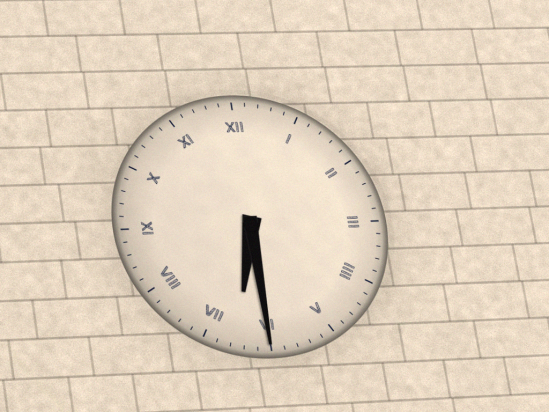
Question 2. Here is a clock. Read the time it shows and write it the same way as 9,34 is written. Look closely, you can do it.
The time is 6,30
